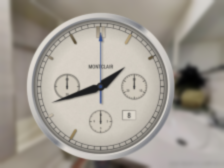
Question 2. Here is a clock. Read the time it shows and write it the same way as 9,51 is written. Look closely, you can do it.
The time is 1,42
